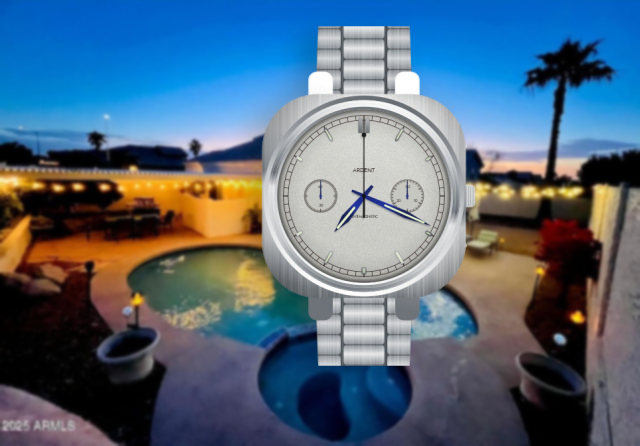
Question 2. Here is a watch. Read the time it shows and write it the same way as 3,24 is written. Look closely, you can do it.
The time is 7,19
